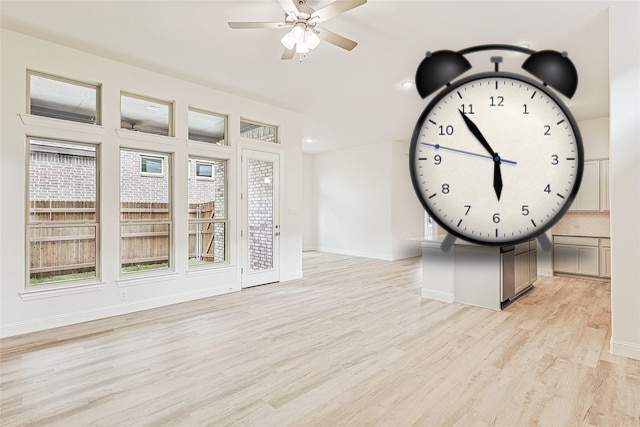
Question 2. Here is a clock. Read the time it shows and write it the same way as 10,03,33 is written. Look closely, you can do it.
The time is 5,53,47
